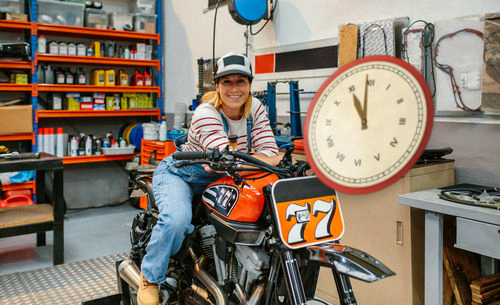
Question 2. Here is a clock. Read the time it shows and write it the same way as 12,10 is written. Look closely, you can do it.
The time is 10,59
